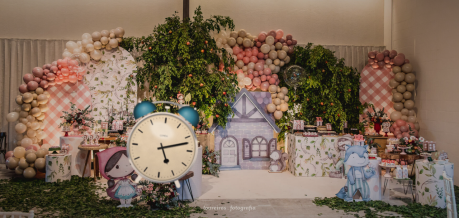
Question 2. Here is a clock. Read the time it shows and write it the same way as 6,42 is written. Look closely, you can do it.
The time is 5,12
